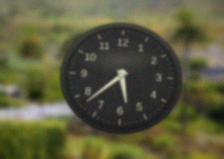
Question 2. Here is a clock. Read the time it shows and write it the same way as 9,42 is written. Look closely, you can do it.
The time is 5,38
